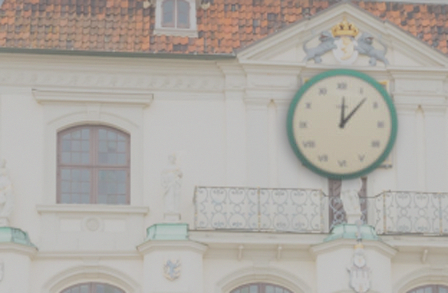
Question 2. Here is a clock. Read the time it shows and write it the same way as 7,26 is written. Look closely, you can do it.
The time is 12,07
